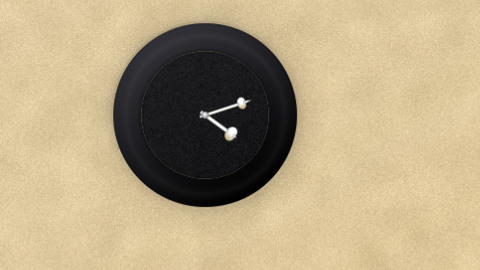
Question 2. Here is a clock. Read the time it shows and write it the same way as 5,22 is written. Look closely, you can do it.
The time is 4,12
